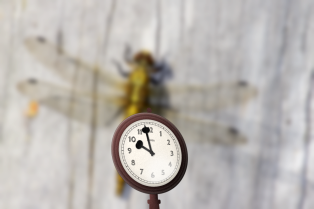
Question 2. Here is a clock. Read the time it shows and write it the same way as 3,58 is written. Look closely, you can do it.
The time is 9,58
